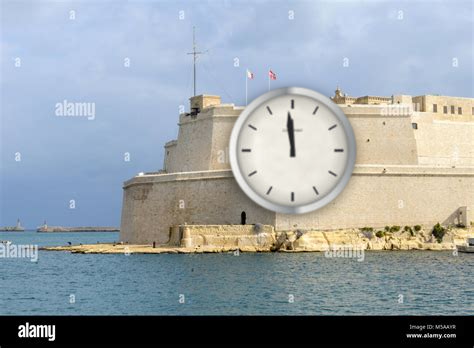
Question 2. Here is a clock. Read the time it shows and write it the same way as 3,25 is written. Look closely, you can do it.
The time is 11,59
